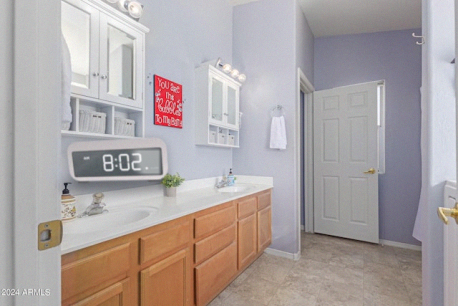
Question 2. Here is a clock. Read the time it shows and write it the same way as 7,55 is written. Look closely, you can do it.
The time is 8,02
